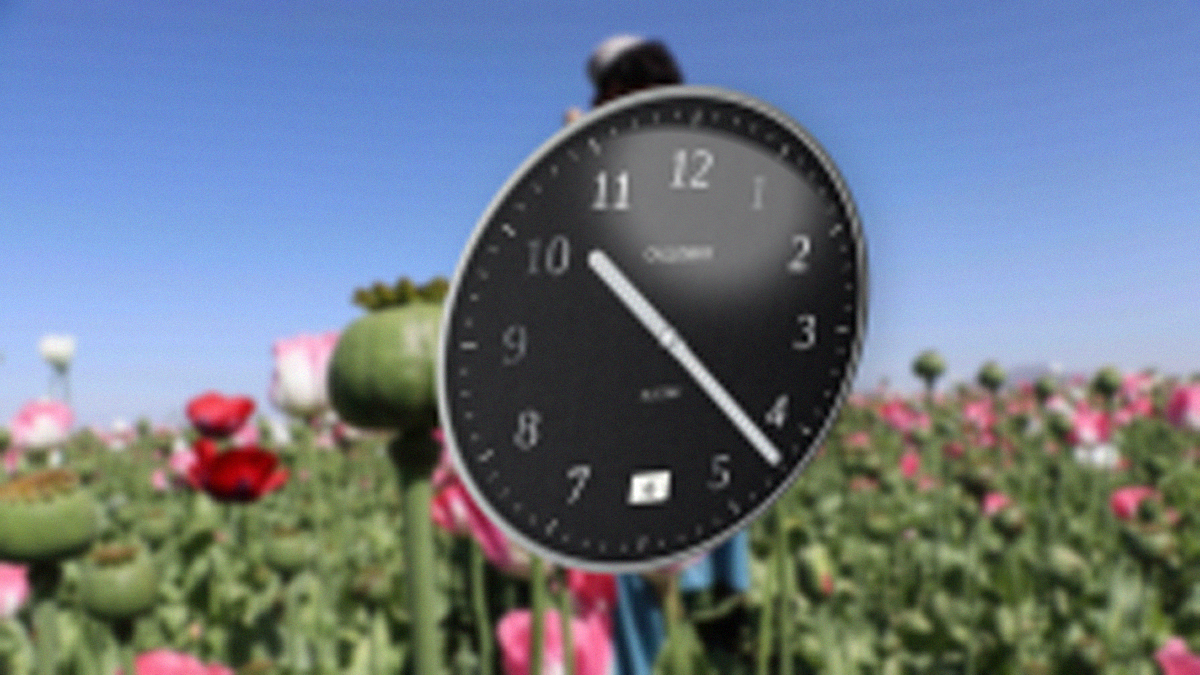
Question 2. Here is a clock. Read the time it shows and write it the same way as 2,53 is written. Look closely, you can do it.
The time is 10,22
